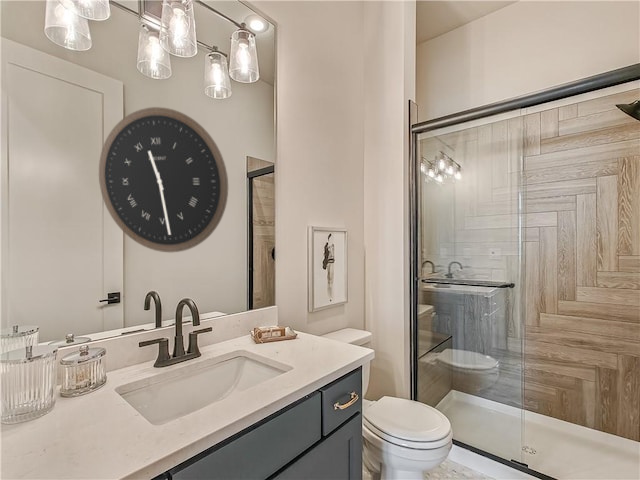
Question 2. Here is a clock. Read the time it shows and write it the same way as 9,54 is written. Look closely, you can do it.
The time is 11,29
